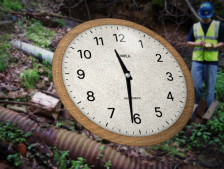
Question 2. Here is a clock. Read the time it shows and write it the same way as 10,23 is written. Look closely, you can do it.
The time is 11,31
